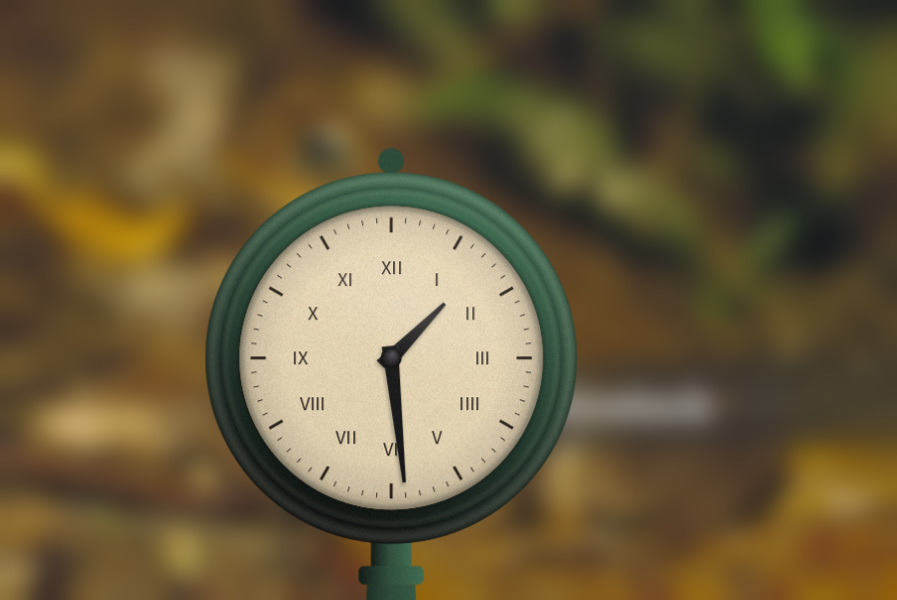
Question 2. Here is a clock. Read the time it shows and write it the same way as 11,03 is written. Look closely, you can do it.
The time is 1,29
